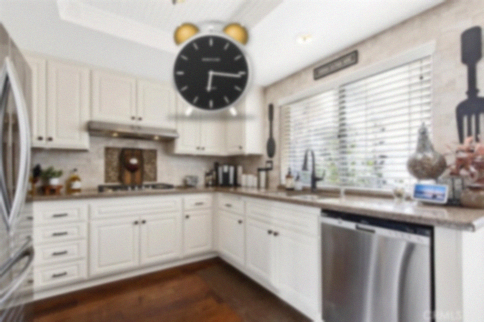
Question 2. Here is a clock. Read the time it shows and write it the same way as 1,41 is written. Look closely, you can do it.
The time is 6,16
